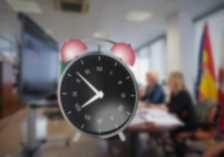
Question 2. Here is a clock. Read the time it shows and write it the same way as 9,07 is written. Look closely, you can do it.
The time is 7,52
